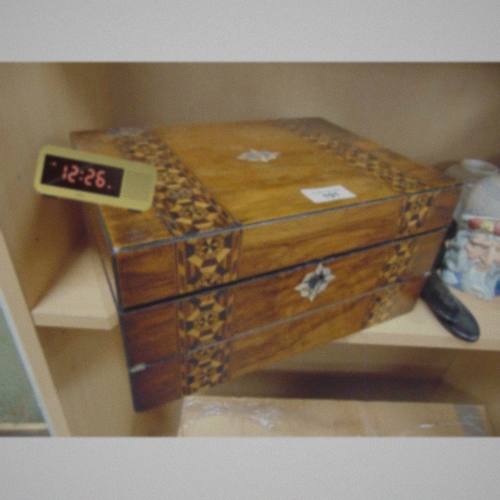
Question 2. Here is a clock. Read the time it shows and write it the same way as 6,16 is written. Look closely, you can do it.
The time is 12,26
